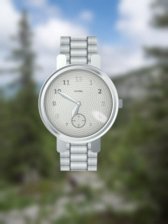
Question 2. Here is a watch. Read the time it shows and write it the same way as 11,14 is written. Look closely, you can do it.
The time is 6,50
